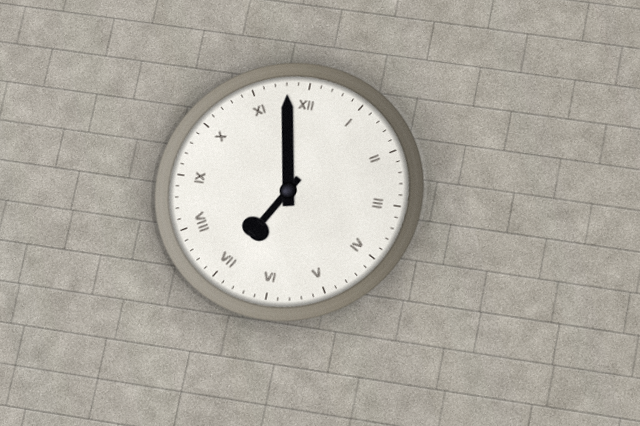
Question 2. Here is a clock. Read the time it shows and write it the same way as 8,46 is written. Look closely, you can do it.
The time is 6,58
